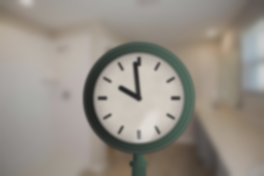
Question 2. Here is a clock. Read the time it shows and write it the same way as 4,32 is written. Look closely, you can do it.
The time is 9,59
